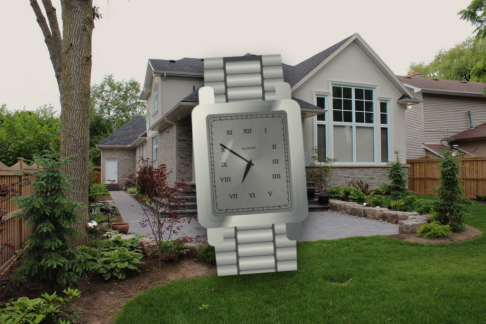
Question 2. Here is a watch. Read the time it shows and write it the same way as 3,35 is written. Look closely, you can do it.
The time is 6,51
